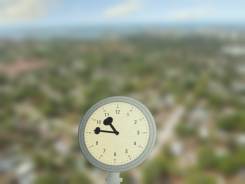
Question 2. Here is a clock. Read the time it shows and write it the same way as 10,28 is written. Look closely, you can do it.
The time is 10,46
